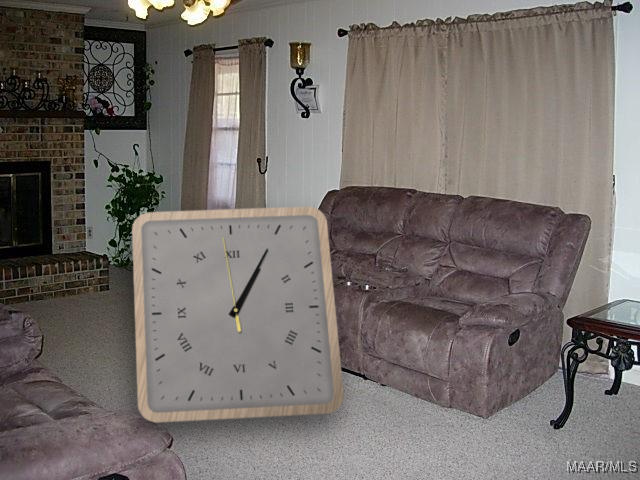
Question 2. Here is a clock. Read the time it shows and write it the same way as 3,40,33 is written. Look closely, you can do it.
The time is 1,04,59
